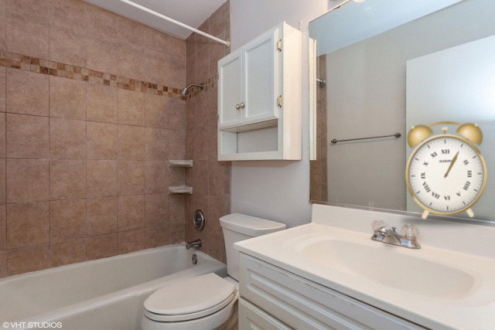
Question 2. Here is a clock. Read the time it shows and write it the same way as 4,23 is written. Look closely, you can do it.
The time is 1,05
